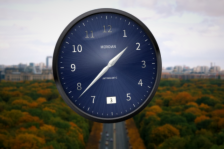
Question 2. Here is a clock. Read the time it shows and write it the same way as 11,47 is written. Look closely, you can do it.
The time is 1,38
